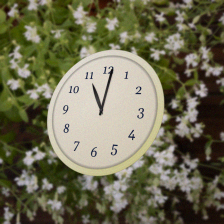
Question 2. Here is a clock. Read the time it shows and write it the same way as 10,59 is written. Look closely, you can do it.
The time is 11,01
